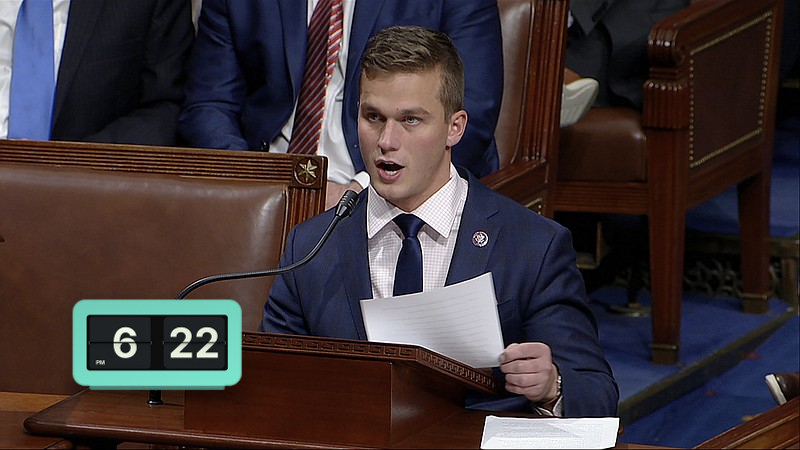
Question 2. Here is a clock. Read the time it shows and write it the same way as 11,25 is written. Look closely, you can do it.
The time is 6,22
